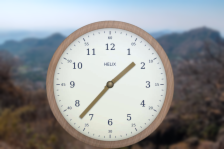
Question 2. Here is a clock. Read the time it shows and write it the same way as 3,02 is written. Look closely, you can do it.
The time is 1,37
